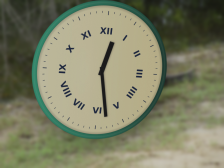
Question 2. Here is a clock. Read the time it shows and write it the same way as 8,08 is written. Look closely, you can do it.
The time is 12,28
